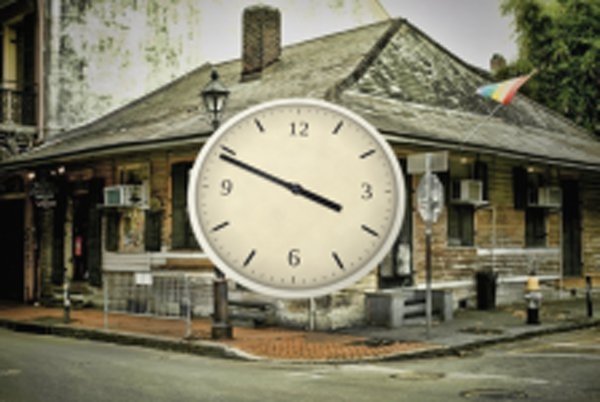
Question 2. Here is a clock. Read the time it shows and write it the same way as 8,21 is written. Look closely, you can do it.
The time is 3,49
